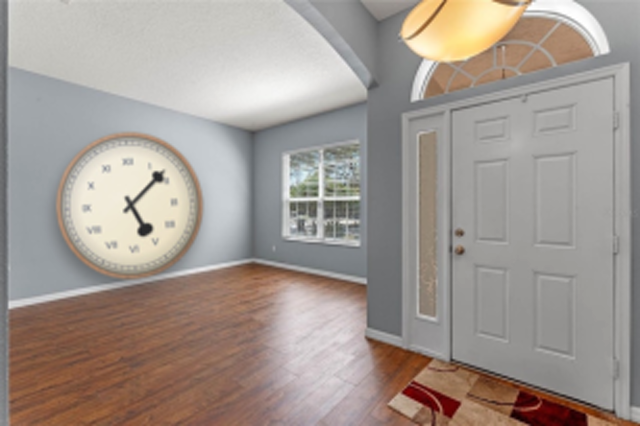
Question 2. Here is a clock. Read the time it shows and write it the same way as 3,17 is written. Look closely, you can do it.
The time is 5,08
